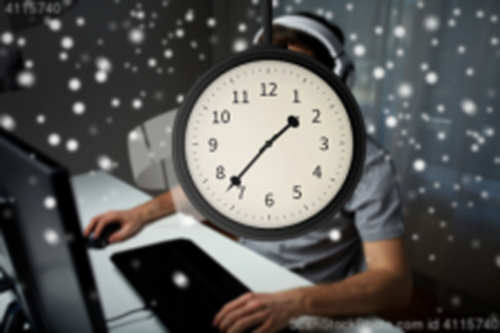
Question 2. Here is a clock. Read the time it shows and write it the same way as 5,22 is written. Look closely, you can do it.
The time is 1,37
